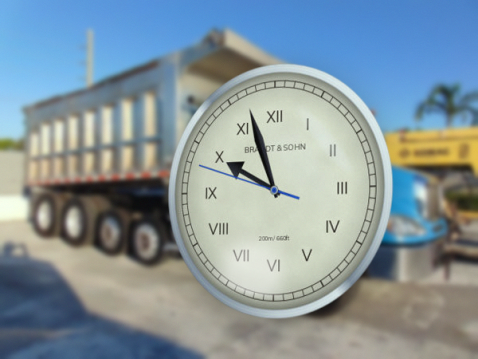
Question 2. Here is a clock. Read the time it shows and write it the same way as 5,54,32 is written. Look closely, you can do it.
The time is 9,56,48
